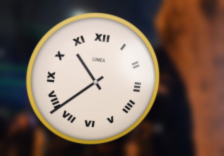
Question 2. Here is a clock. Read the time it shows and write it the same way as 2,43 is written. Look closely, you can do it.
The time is 10,38
